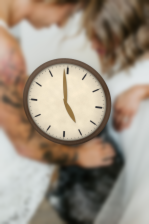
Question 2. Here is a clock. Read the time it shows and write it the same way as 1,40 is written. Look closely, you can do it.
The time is 4,59
